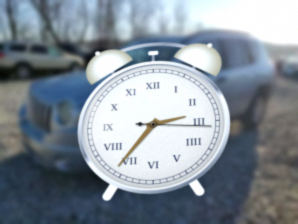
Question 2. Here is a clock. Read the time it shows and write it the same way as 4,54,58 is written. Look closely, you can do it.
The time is 2,36,16
